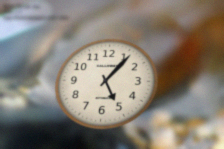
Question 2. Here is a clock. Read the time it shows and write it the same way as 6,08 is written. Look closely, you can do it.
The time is 5,06
